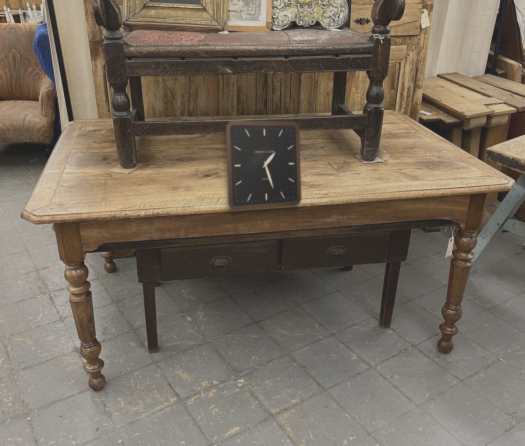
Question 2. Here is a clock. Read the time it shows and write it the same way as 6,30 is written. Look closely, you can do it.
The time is 1,27
